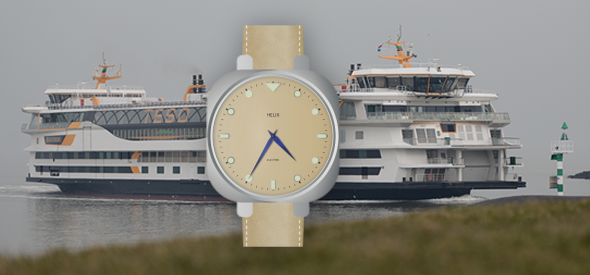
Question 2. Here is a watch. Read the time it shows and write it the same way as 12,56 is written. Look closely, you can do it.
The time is 4,35
